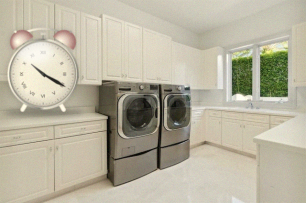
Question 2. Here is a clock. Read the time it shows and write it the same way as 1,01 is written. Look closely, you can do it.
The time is 10,20
